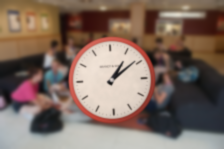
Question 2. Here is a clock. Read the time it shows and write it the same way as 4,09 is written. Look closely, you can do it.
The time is 1,09
